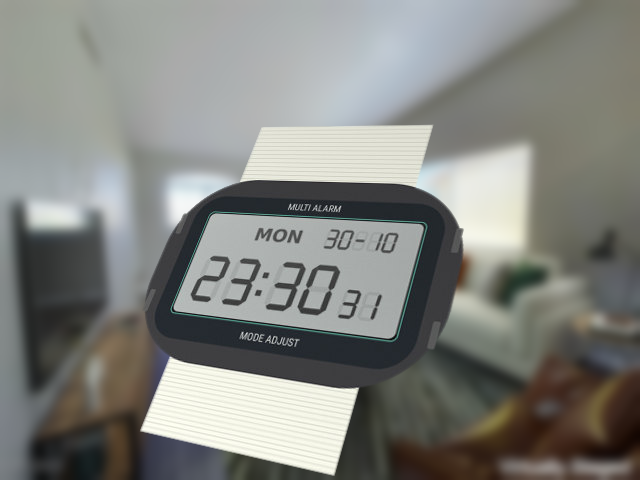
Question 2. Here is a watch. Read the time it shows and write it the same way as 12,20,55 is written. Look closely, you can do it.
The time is 23,30,31
